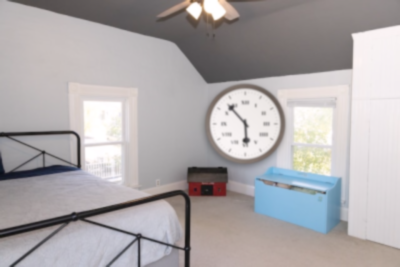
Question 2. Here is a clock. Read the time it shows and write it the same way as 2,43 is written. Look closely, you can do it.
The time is 5,53
